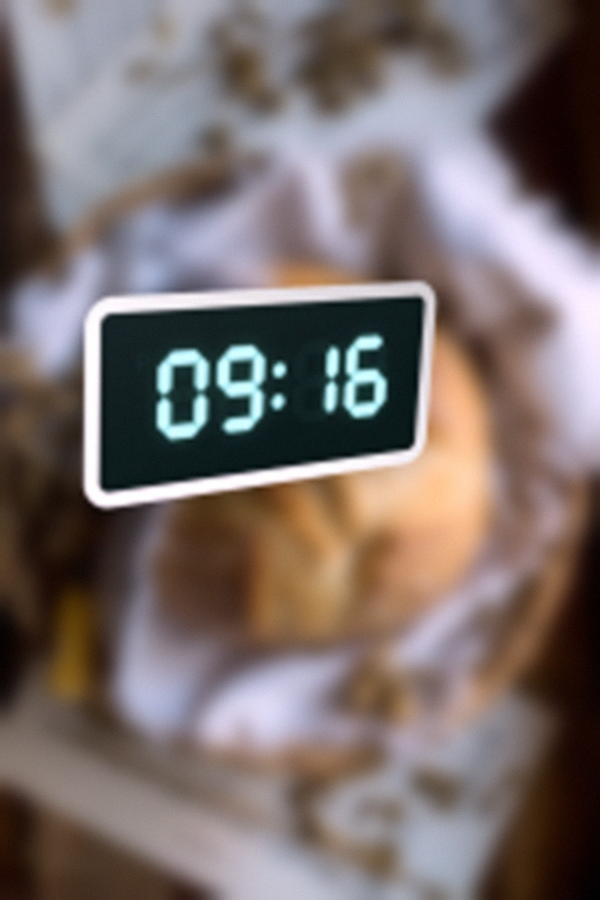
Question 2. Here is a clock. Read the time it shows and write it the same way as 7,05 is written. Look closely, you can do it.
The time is 9,16
